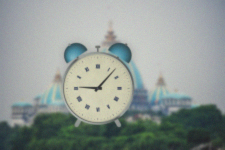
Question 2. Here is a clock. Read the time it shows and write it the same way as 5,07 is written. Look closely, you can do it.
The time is 9,07
